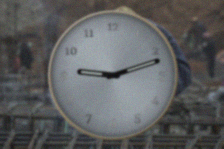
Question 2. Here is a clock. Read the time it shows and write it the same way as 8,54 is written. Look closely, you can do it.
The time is 9,12
